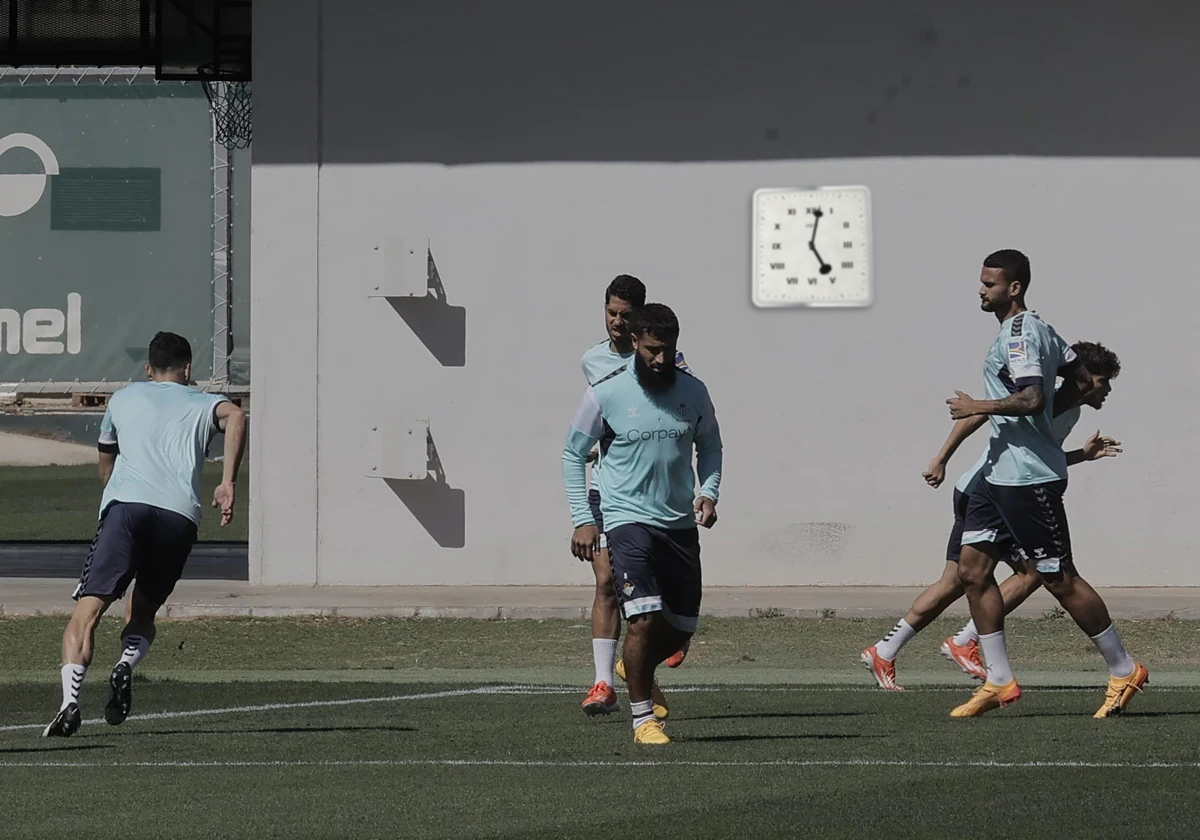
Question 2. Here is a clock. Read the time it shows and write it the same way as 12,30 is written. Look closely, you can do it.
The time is 5,02
